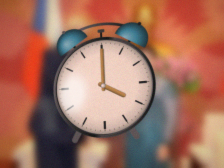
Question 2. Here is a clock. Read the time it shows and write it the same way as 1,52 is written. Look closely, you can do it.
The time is 4,00
